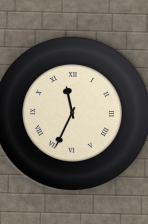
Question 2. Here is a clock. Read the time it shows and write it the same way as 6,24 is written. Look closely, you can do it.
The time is 11,34
